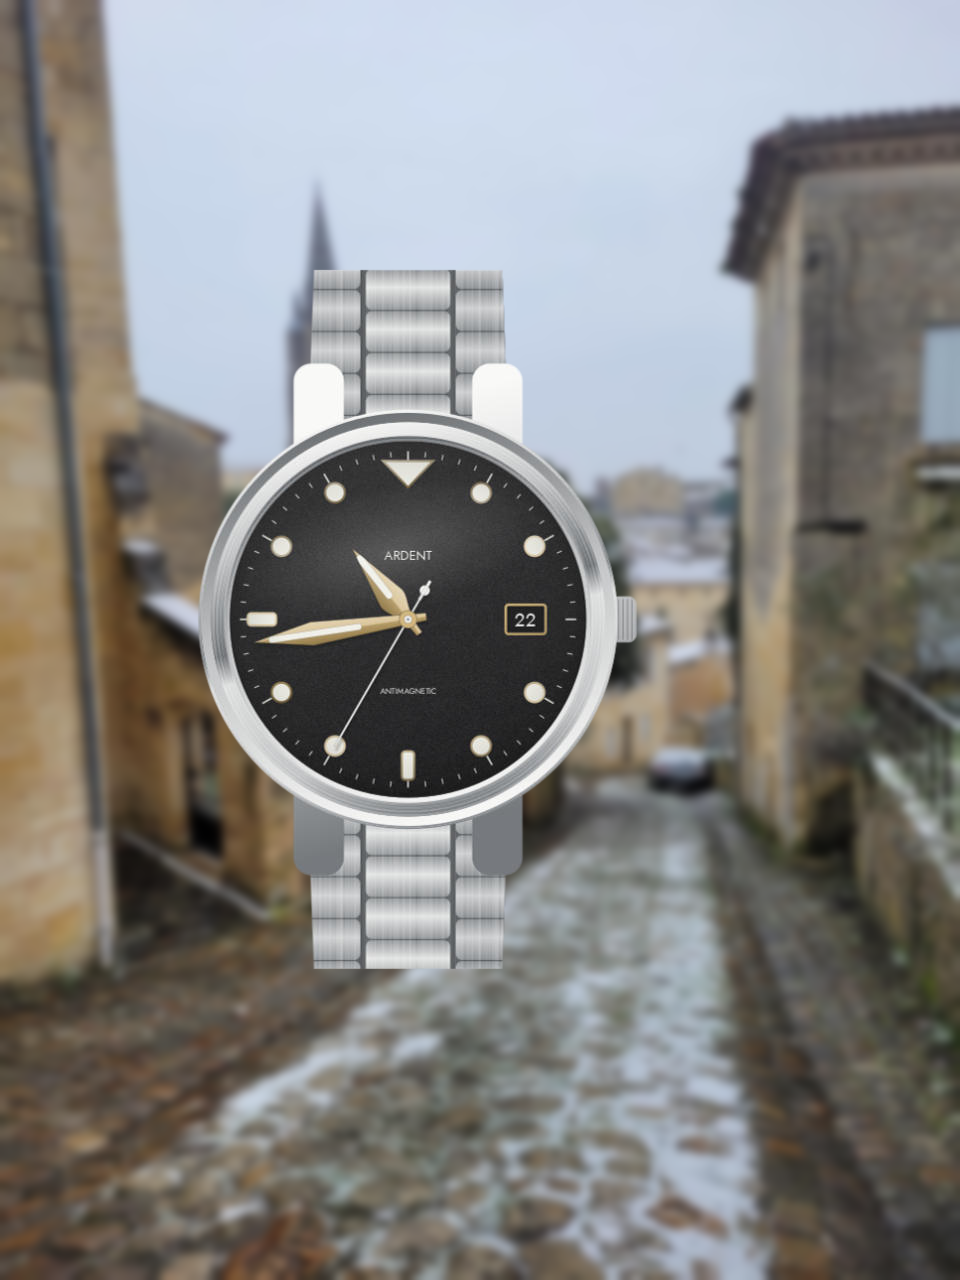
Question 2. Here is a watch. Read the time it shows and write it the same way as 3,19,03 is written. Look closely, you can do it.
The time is 10,43,35
